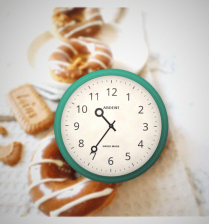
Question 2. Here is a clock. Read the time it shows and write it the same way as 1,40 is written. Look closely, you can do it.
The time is 10,36
